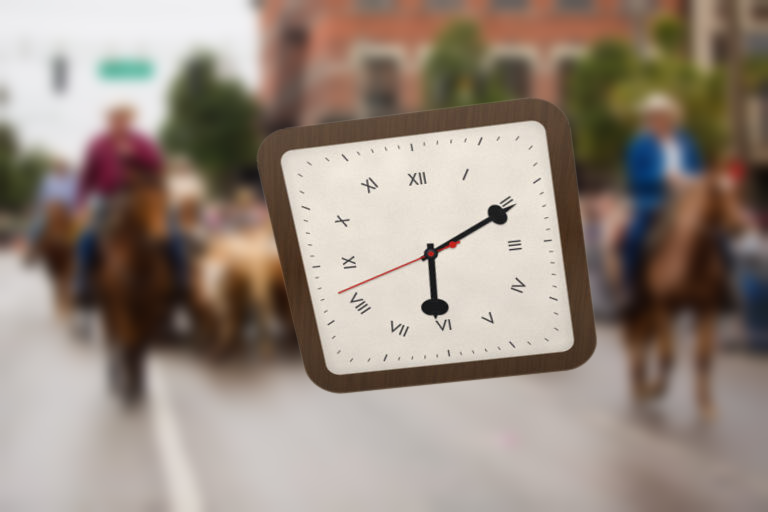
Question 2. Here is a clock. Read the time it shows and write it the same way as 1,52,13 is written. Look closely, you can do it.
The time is 6,10,42
